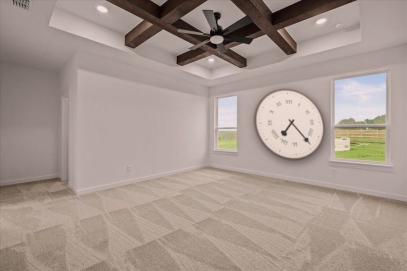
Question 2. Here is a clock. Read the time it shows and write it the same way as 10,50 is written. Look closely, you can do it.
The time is 7,24
